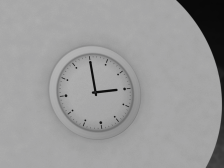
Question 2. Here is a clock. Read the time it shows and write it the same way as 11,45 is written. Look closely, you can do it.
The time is 3,00
